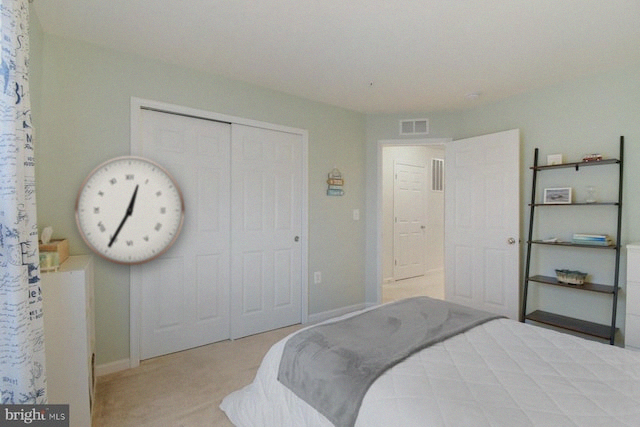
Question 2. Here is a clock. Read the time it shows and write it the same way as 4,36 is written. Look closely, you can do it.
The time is 12,35
